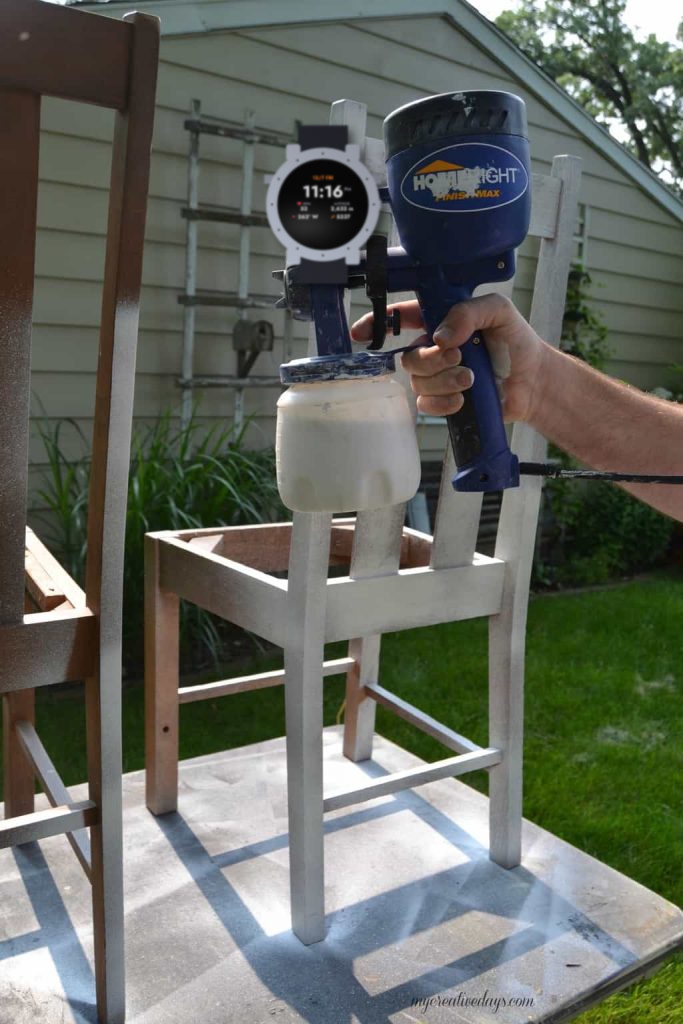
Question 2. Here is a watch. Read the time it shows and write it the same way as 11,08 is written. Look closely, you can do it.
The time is 11,16
